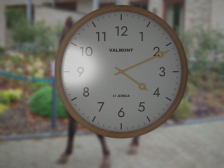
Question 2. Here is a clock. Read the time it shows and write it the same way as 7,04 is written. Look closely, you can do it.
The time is 4,11
